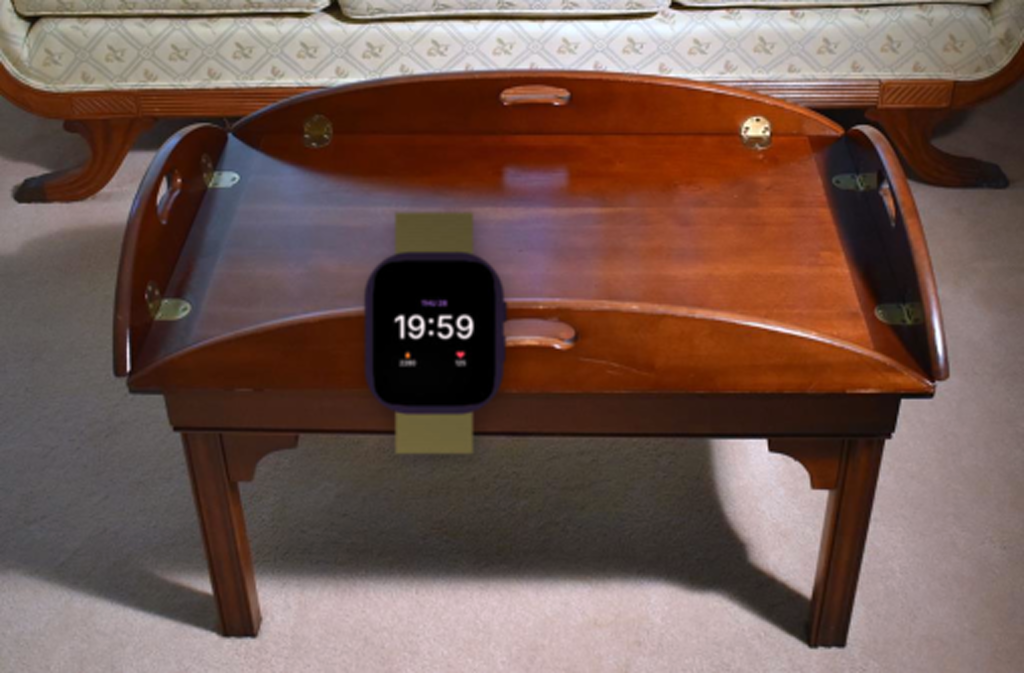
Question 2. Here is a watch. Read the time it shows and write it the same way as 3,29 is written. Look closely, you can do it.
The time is 19,59
